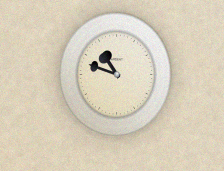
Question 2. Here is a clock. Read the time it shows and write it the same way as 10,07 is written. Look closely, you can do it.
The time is 10,48
